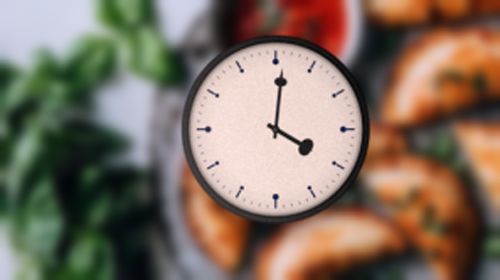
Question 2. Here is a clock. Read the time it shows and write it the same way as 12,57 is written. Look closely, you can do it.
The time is 4,01
